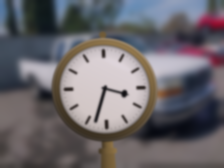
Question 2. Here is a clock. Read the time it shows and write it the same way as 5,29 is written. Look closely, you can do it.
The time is 3,33
